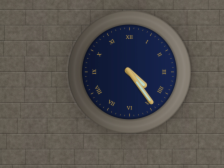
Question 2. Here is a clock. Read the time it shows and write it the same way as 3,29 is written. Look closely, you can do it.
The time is 4,24
